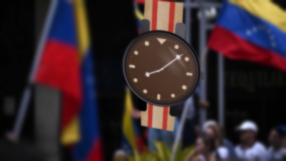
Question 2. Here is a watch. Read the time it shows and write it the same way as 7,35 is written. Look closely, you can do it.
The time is 8,08
